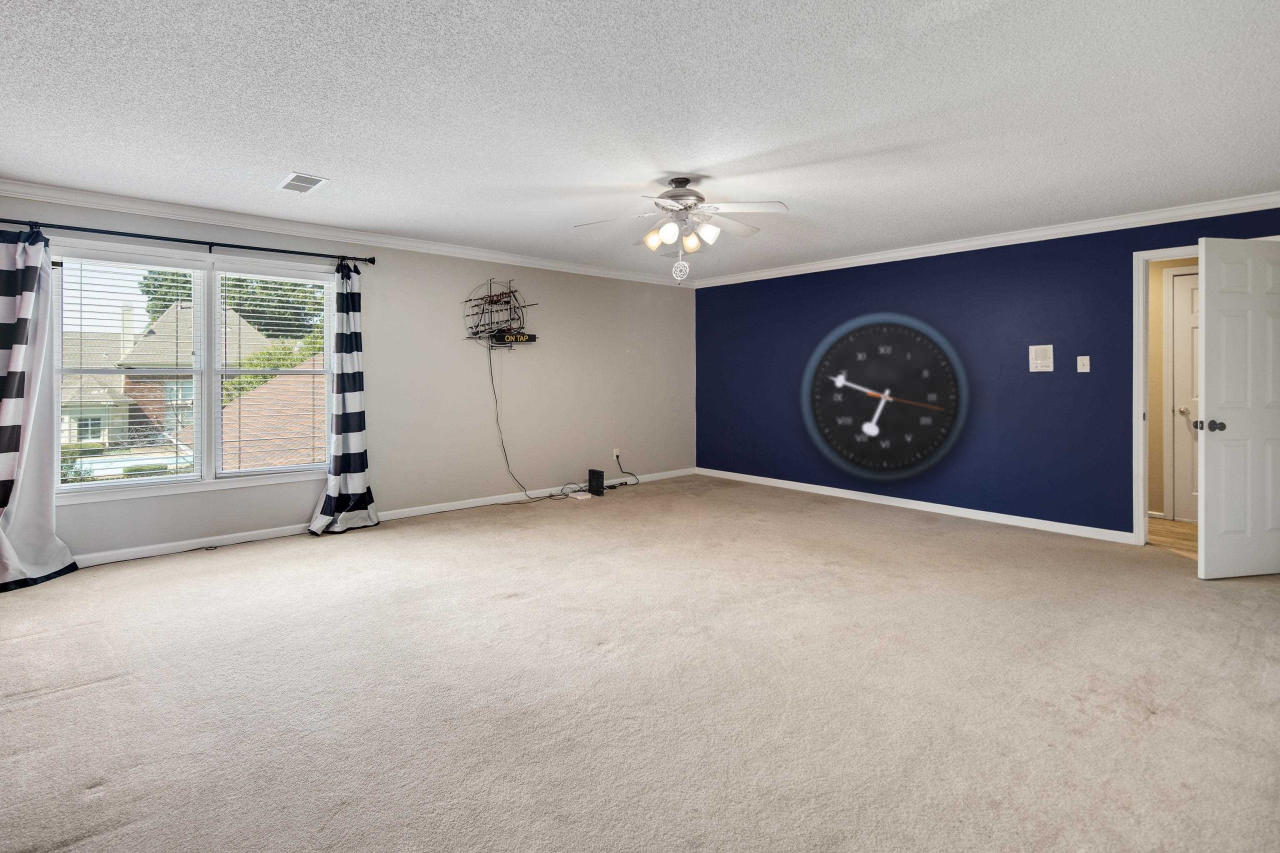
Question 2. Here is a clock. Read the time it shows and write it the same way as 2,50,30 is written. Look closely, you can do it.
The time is 6,48,17
